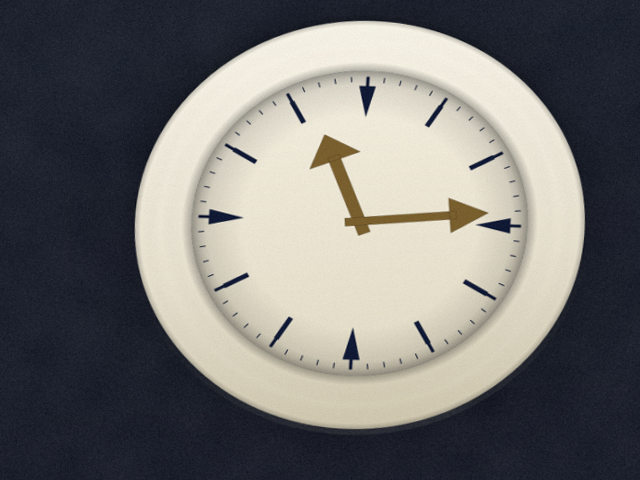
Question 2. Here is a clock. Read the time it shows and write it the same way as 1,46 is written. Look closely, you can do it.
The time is 11,14
